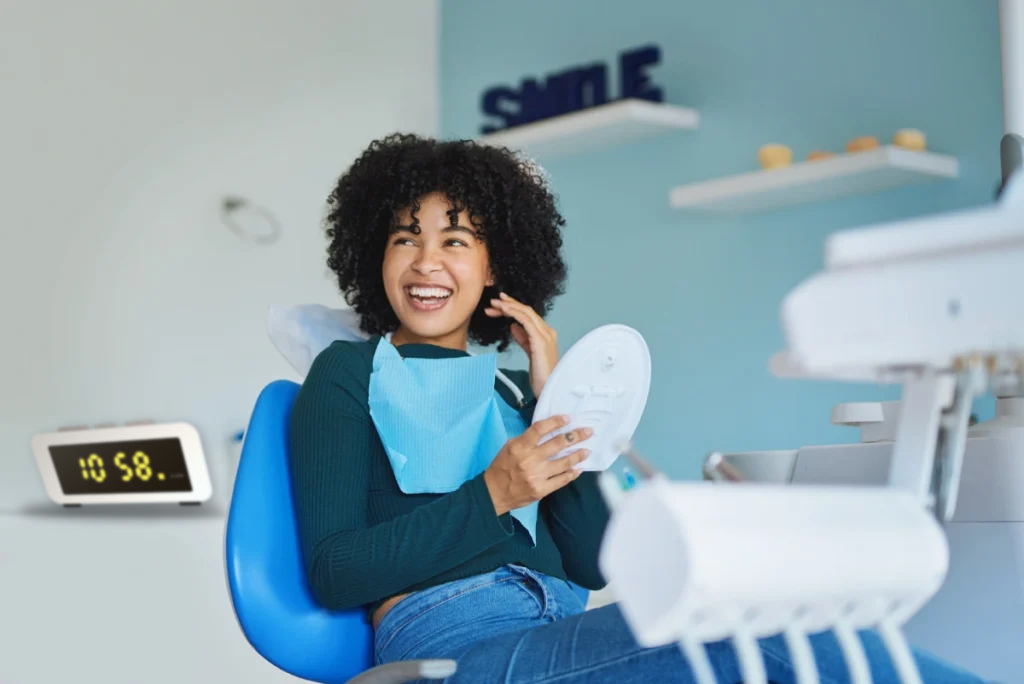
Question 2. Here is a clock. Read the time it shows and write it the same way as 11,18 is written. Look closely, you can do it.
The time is 10,58
